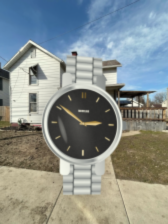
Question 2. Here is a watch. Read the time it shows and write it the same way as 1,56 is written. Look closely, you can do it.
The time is 2,51
